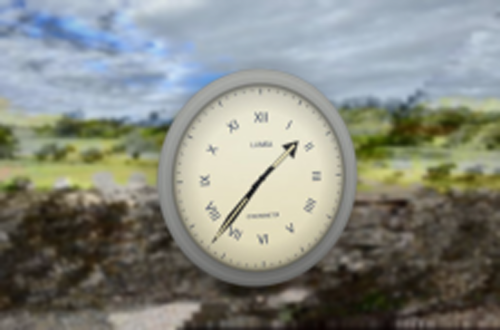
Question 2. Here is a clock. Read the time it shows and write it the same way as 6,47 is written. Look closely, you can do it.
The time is 1,37
